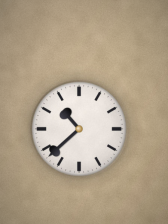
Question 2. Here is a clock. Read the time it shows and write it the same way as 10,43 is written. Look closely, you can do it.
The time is 10,38
